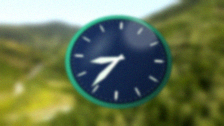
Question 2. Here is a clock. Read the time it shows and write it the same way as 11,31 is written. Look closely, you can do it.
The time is 8,36
